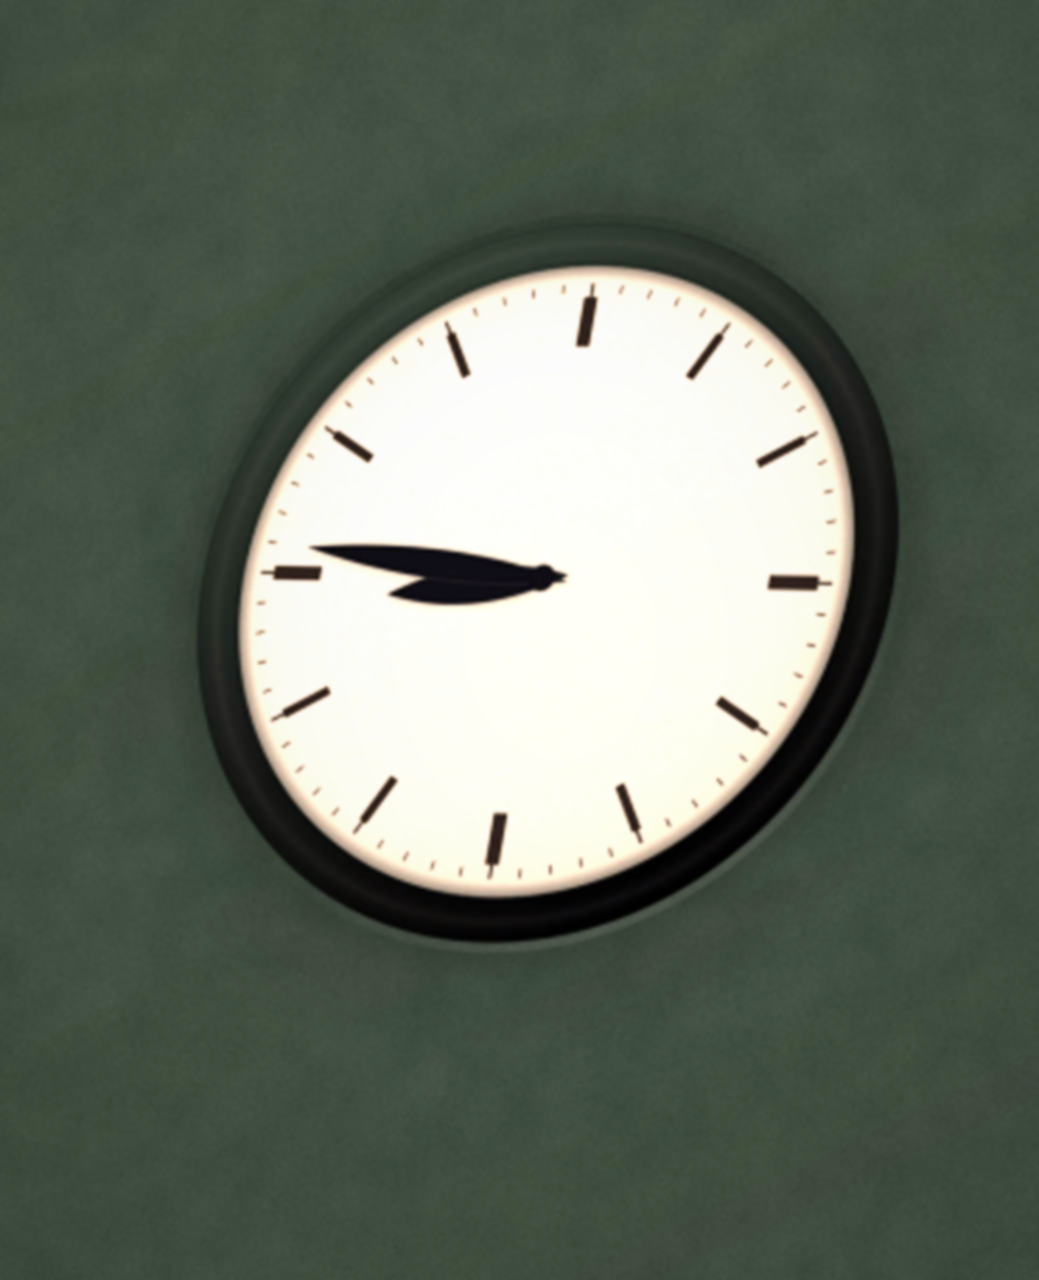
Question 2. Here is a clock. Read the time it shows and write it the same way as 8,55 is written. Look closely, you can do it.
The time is 8,46
